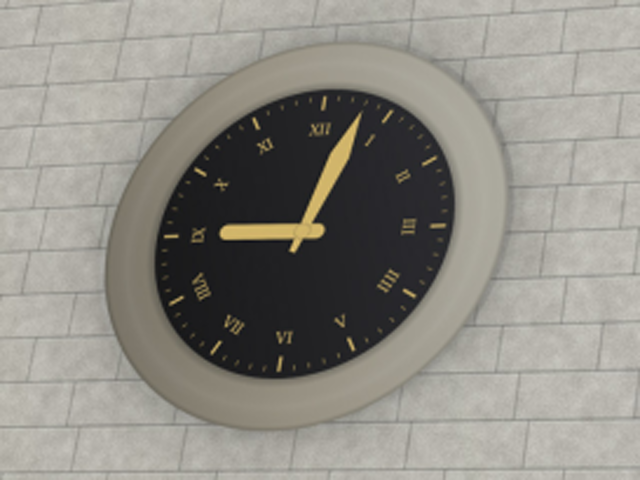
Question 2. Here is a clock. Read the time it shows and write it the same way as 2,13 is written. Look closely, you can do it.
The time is 9,03
